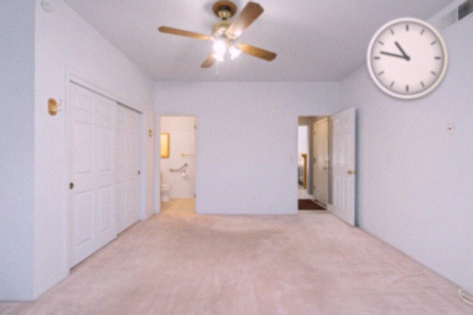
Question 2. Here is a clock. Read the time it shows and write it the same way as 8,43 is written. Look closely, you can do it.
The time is 10,47
